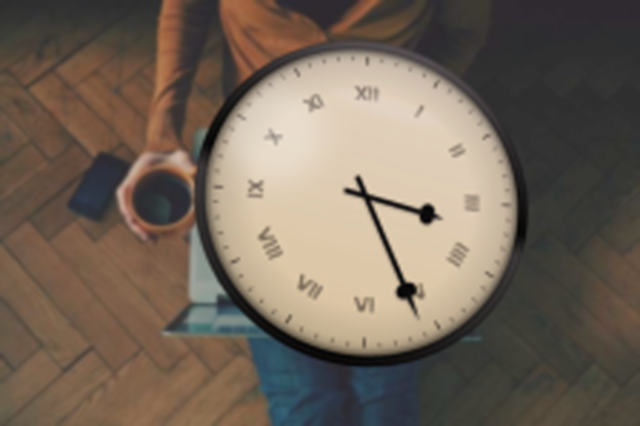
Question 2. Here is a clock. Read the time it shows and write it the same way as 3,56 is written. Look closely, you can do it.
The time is 3,26
